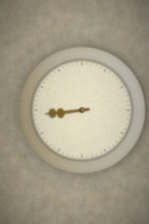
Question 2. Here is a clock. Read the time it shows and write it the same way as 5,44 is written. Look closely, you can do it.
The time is 8,44
